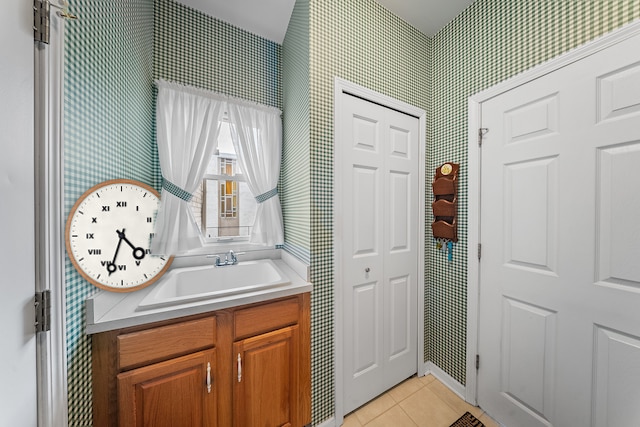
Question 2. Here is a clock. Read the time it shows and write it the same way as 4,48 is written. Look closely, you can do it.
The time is 4,33
